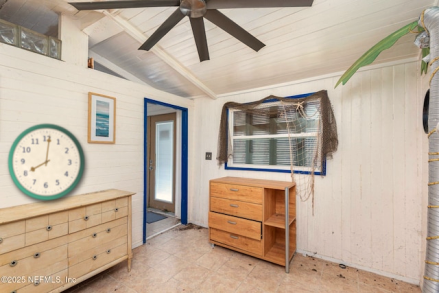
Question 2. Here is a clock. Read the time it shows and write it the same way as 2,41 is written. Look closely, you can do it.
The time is 8,01
